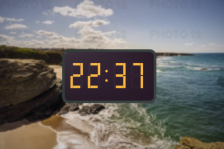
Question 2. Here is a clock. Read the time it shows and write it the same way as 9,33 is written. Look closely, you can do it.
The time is 22,37
